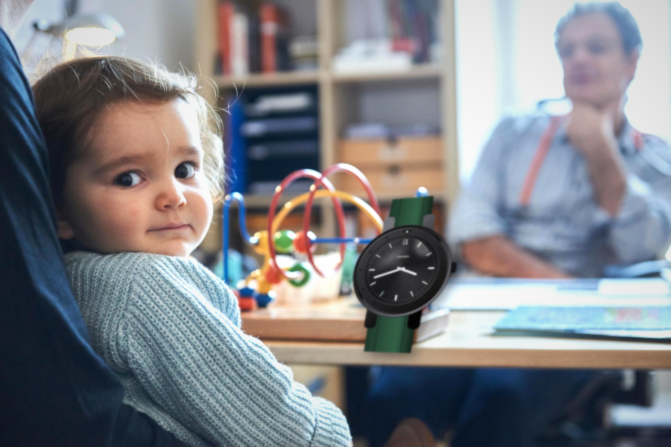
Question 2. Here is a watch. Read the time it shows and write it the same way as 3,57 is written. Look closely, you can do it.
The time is 3,42
